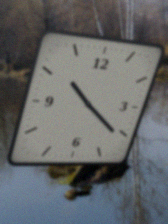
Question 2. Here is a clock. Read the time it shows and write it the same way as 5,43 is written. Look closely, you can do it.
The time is 10,21
